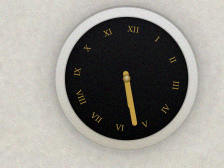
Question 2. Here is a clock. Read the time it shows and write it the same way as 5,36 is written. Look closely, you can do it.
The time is 5,27
